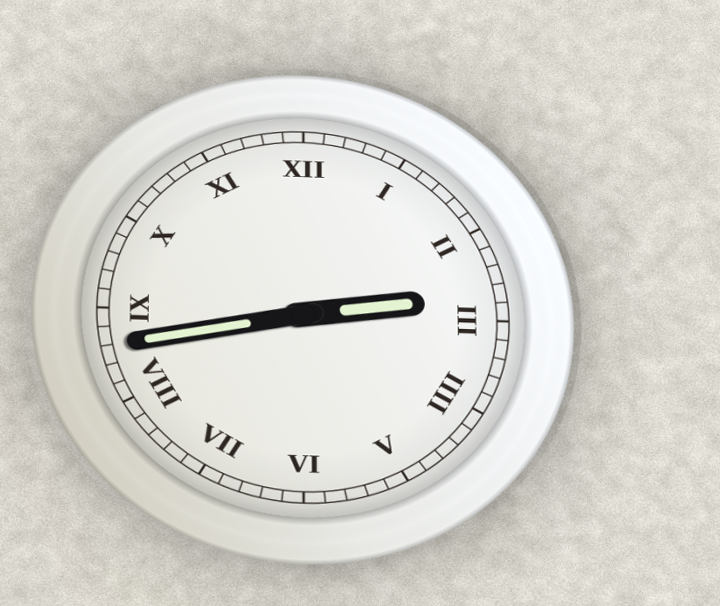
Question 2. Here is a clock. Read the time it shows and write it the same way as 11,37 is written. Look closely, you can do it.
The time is 2,43
